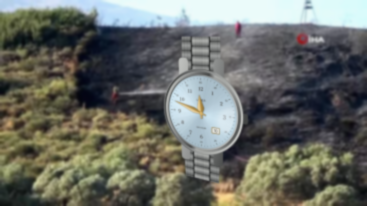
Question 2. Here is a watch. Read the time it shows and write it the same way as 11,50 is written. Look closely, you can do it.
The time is 11,48
